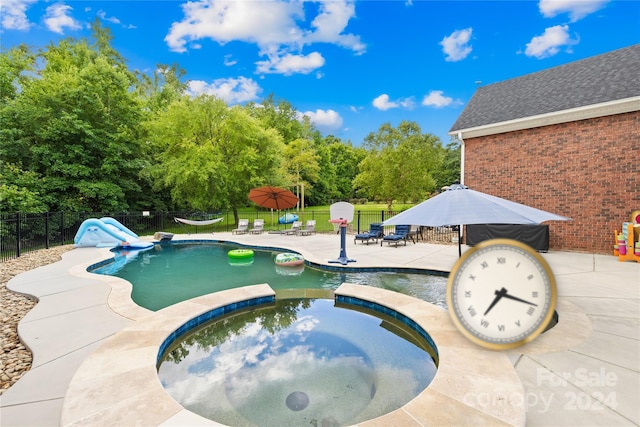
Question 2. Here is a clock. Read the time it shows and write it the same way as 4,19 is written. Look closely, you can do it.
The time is 7,18
